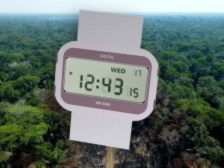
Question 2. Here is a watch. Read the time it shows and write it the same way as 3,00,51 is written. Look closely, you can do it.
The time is 12,43,15
